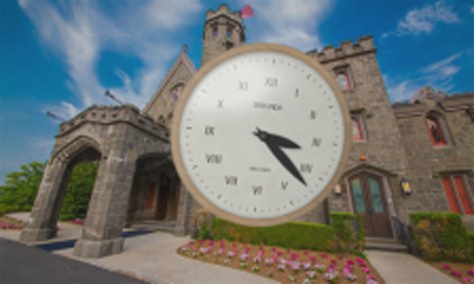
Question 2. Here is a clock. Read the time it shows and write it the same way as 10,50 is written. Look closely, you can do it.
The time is 3,22
